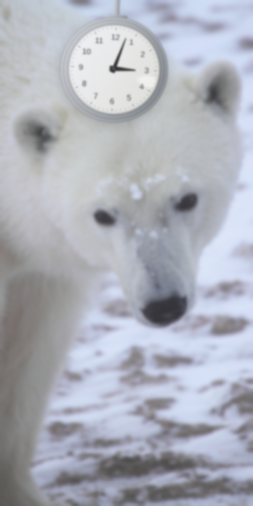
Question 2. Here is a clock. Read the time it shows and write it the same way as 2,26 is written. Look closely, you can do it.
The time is 3,03
